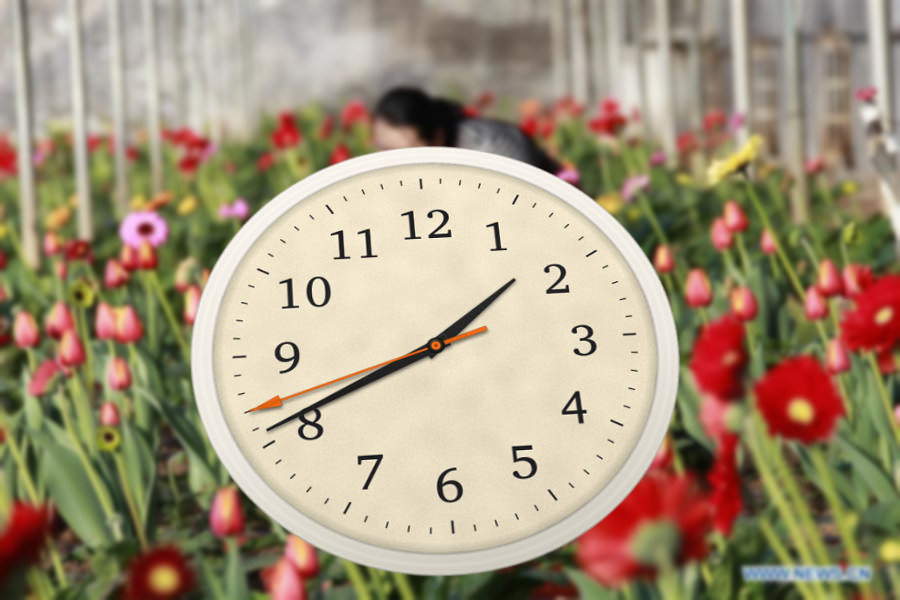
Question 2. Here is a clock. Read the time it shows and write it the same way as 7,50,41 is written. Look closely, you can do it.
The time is 1,40,42
